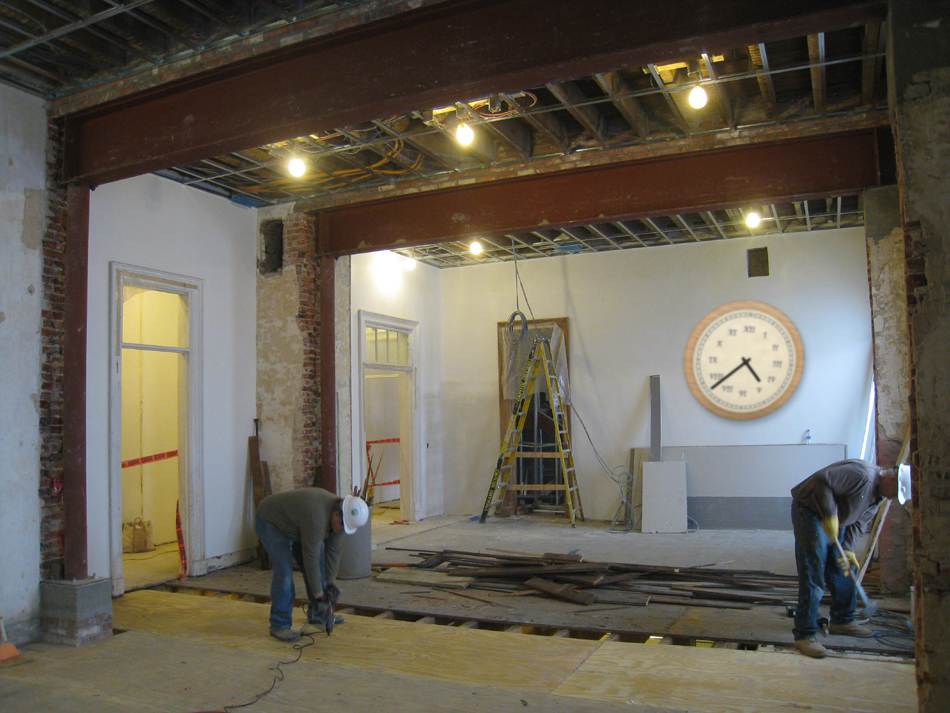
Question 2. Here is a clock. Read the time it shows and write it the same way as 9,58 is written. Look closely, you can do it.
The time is 4,38
